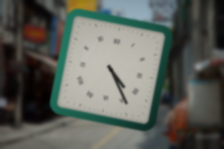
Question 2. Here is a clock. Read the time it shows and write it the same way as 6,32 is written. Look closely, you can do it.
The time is 4,24
